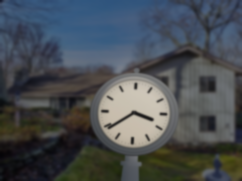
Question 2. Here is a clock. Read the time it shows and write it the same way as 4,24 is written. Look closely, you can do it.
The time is 3,39
